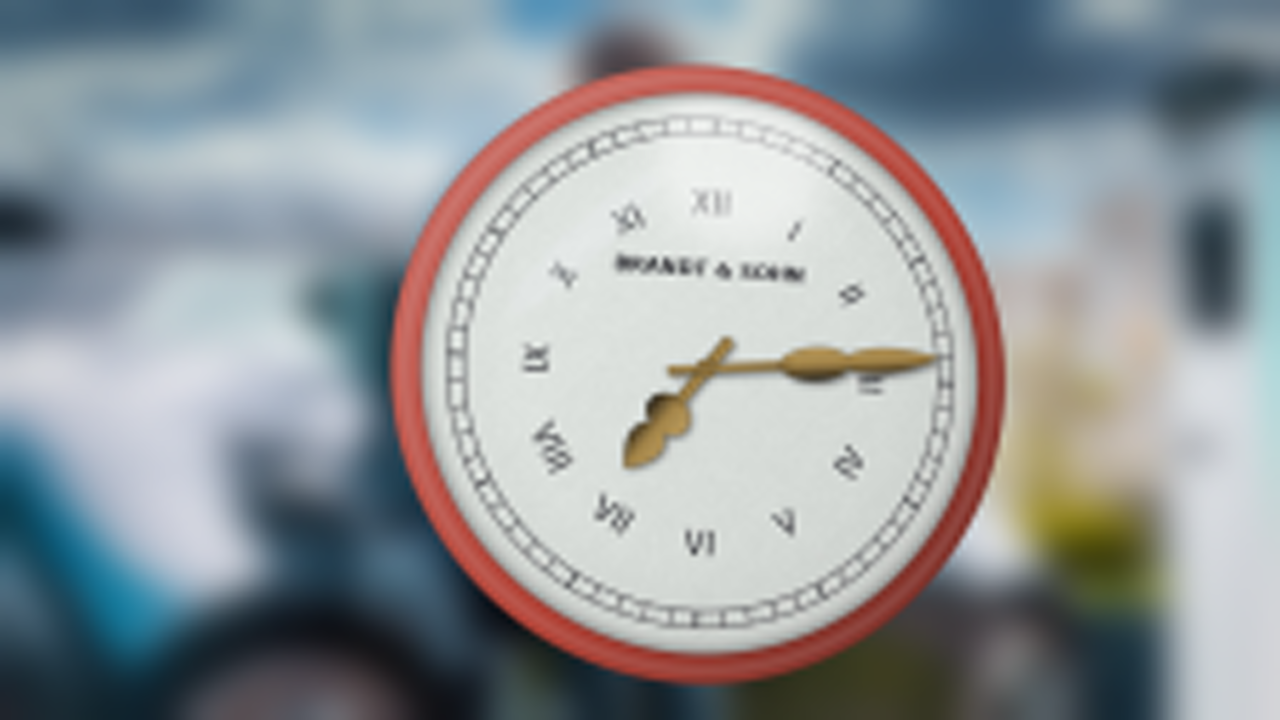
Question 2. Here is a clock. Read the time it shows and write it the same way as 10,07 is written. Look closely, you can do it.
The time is 7,14
